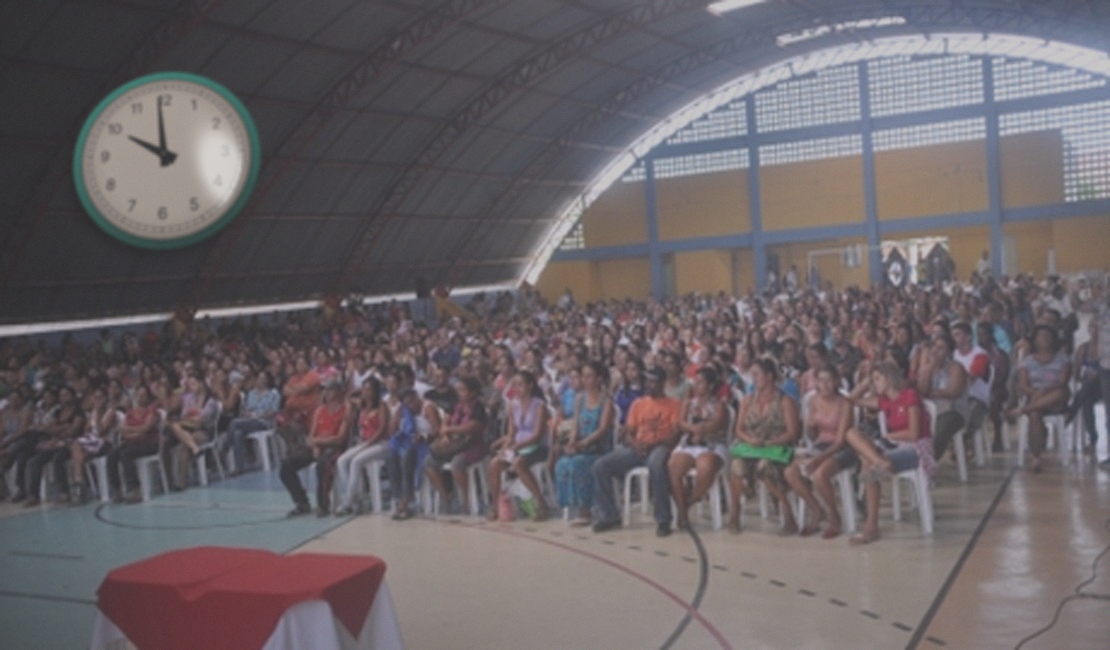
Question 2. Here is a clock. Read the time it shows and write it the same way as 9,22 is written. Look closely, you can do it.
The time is 9,59
